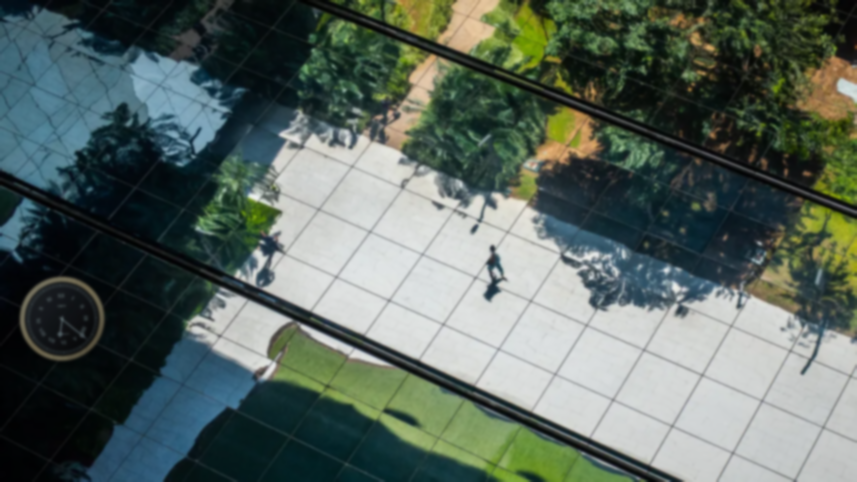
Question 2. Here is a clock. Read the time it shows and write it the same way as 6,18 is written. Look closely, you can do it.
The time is 6,22
